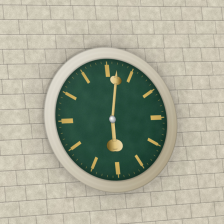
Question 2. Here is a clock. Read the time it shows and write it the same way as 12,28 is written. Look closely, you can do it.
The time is 6,02
